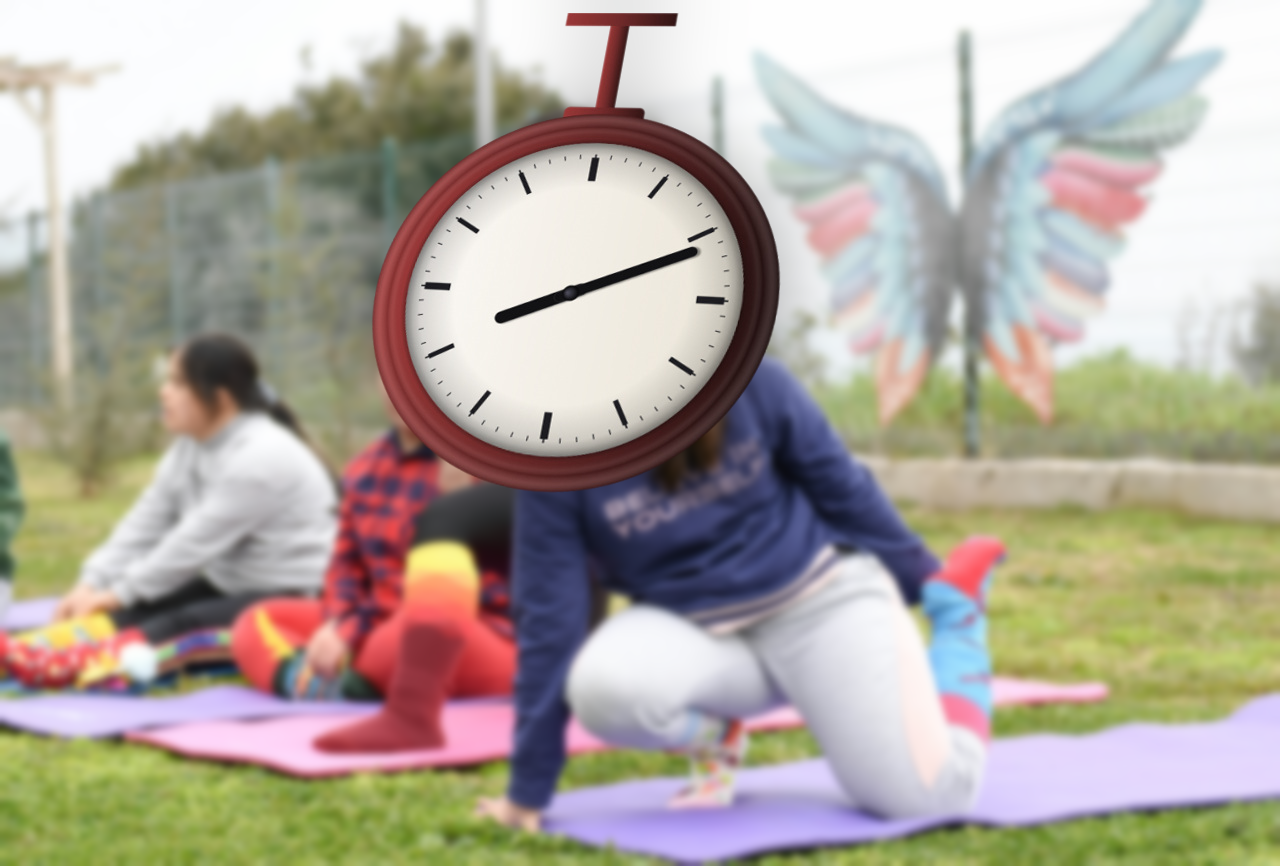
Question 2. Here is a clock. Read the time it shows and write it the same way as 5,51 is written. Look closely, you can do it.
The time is 8,11
